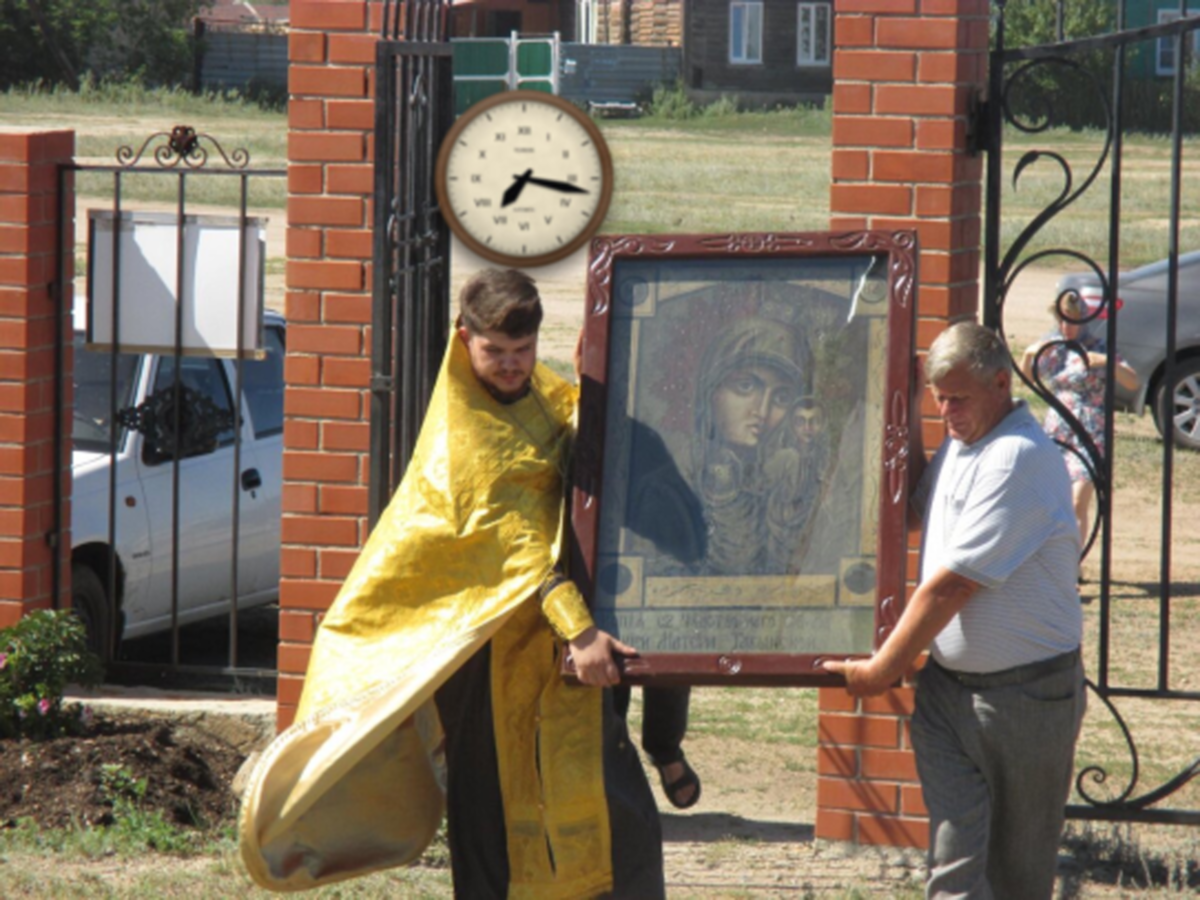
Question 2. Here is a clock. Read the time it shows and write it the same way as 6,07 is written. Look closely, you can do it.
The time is 7,17
